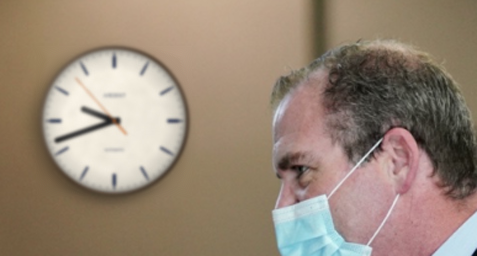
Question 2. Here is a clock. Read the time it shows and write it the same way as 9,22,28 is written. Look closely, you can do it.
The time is 9,41,53
